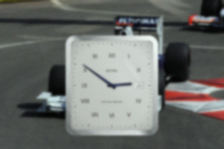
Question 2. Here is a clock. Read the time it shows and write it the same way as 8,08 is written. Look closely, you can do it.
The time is 2,51
